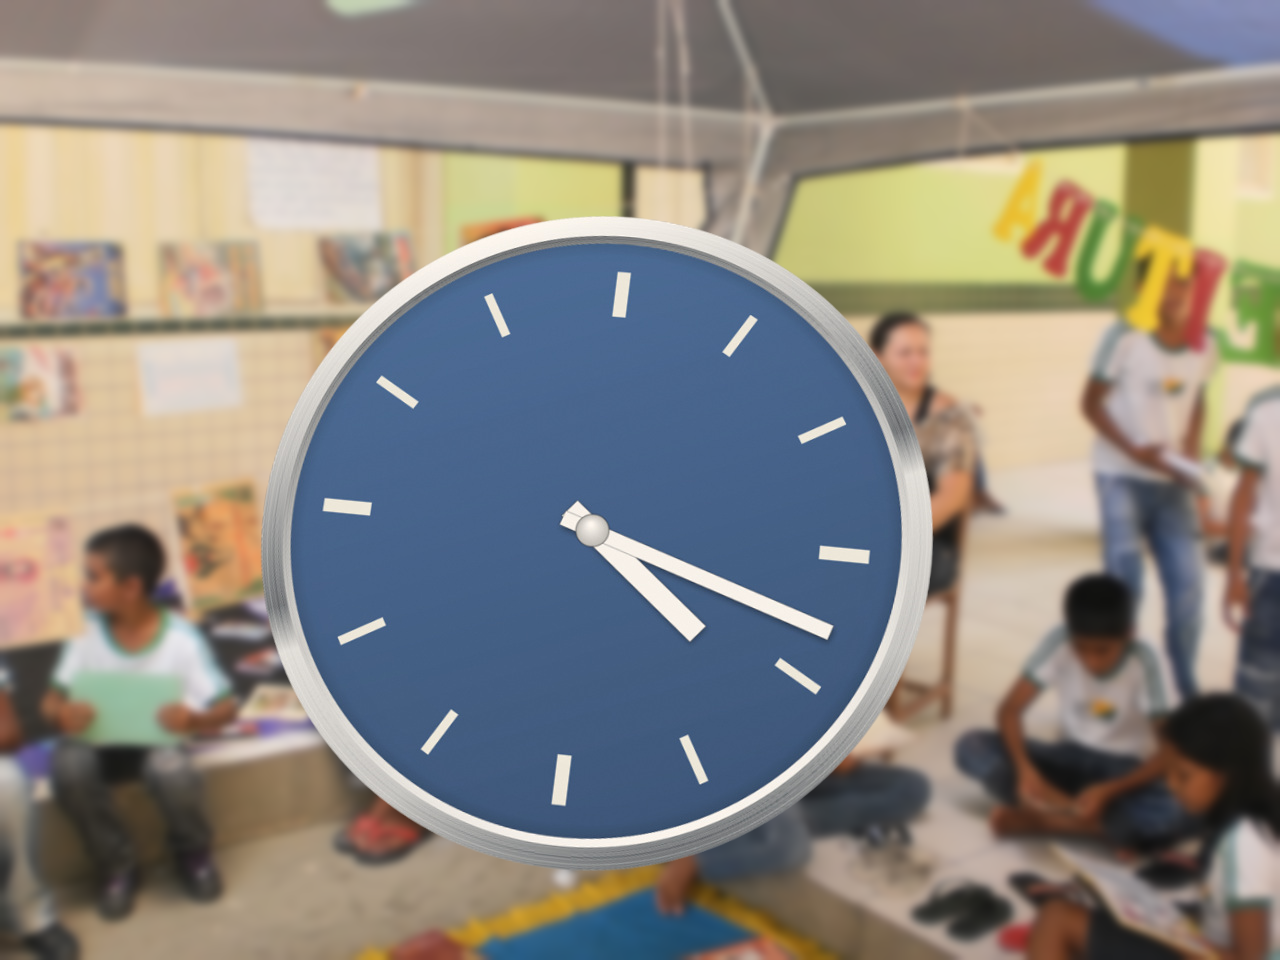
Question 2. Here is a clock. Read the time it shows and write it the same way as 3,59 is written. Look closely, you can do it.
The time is 4,18
